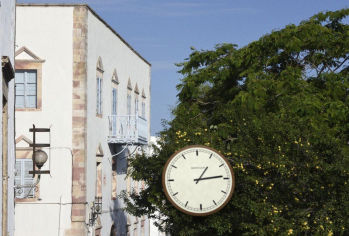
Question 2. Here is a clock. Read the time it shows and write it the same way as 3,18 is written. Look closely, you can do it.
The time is 1,14
